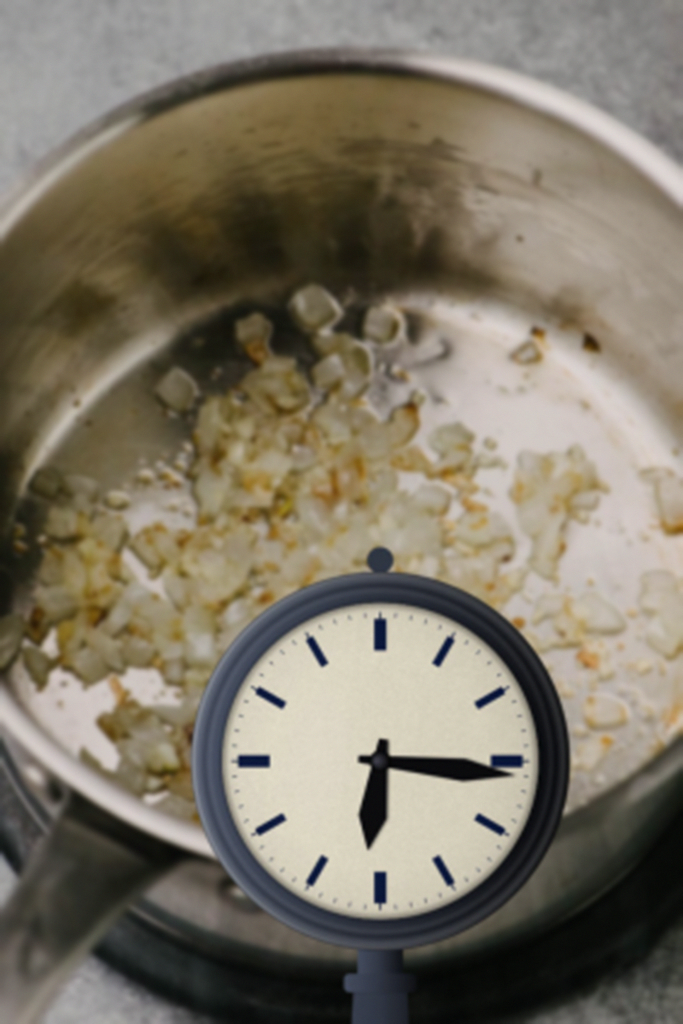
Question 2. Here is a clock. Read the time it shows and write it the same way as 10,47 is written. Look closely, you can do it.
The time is 6,16
